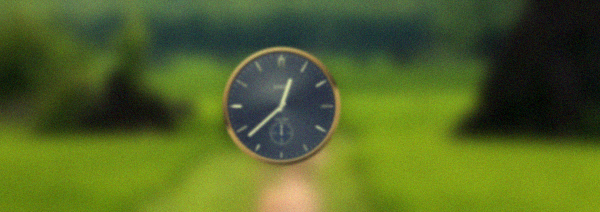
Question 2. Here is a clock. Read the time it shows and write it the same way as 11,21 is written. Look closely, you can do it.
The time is 12,38
